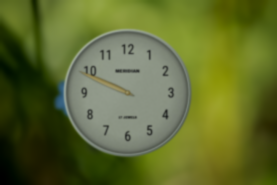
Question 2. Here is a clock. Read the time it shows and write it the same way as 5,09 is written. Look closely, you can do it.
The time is 9,49
